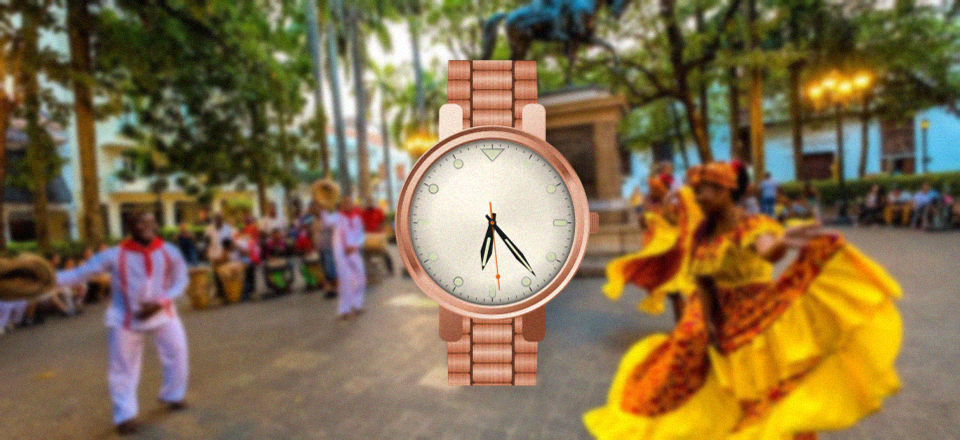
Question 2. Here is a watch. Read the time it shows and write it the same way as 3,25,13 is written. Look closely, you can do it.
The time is 6,23,29
